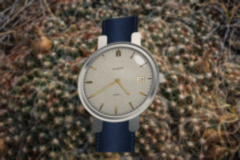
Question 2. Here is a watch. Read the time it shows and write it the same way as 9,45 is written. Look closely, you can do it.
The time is 4,40
